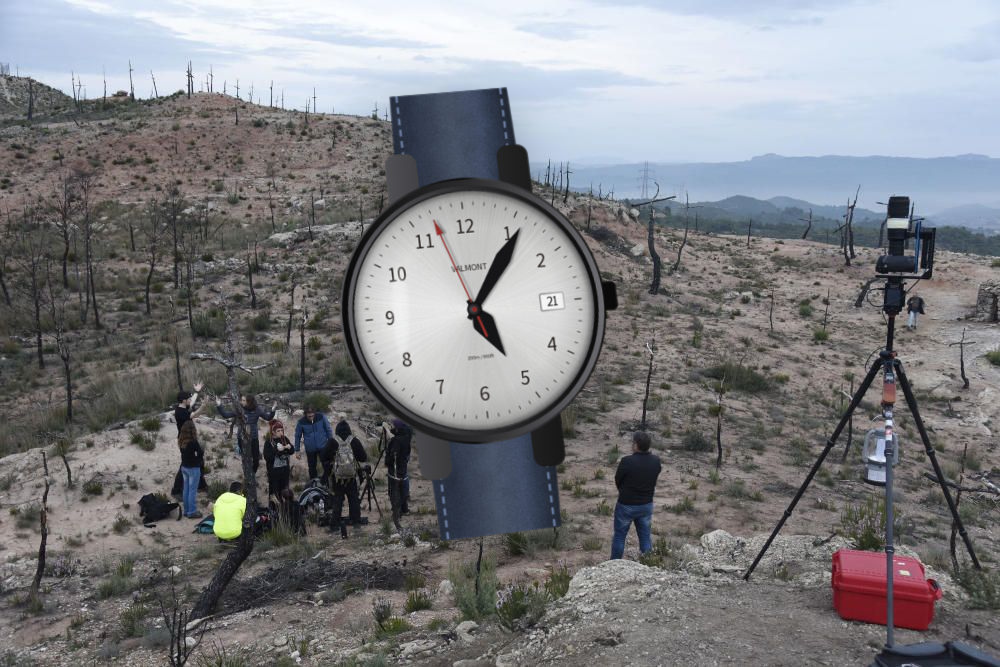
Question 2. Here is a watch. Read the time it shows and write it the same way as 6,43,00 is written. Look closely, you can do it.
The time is 5,05,57
